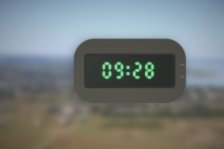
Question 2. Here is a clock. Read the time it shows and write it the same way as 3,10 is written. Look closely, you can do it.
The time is 9,28
